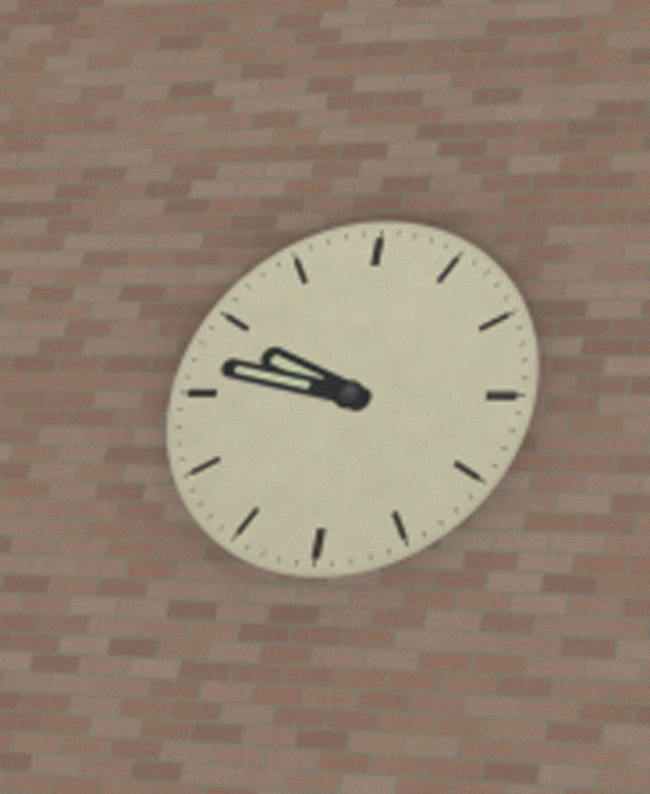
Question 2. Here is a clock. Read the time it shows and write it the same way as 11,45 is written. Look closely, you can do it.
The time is 9,47
